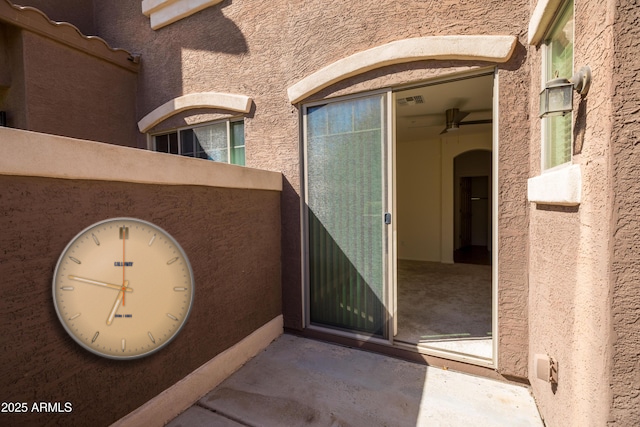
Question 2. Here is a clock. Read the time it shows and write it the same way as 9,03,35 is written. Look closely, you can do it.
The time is 6,47,00
